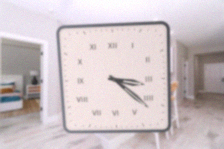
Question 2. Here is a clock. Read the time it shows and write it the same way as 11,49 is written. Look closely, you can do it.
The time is 3,22
